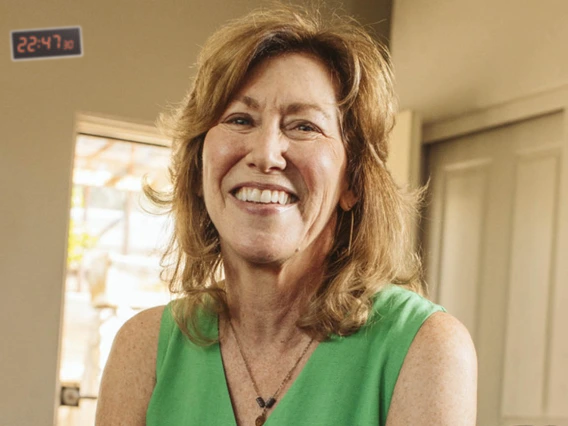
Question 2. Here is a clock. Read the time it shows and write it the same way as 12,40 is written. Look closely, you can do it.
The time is 22,47
